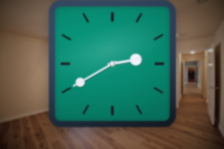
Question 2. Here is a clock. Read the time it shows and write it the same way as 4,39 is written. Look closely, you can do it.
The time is 2,40
